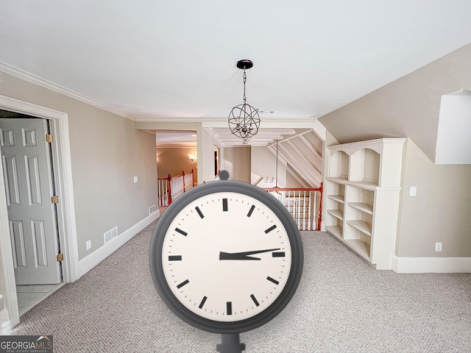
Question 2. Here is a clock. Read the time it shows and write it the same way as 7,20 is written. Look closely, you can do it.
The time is 3,14
